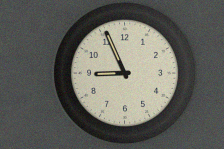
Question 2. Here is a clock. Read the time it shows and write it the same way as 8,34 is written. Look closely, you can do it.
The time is 8,56
